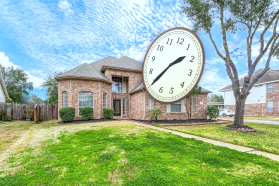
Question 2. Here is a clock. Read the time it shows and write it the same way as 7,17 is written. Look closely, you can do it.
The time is 1,35
